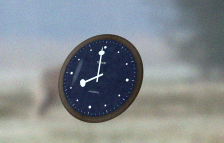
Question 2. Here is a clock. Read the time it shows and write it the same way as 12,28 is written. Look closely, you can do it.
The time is 7,59
